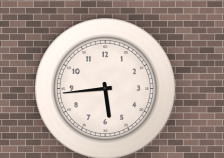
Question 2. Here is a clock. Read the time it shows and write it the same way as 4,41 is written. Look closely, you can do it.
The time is 5,44
